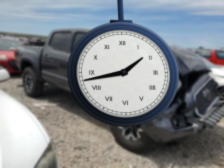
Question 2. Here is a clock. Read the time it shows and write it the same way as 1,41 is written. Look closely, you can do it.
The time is 1,43
